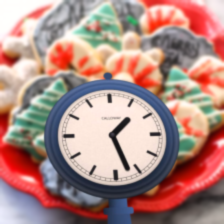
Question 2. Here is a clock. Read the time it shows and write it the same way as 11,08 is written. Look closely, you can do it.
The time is 1,27
